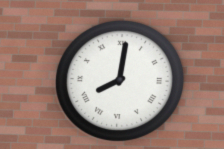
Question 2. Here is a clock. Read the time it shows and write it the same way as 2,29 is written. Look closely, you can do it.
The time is 8,01
